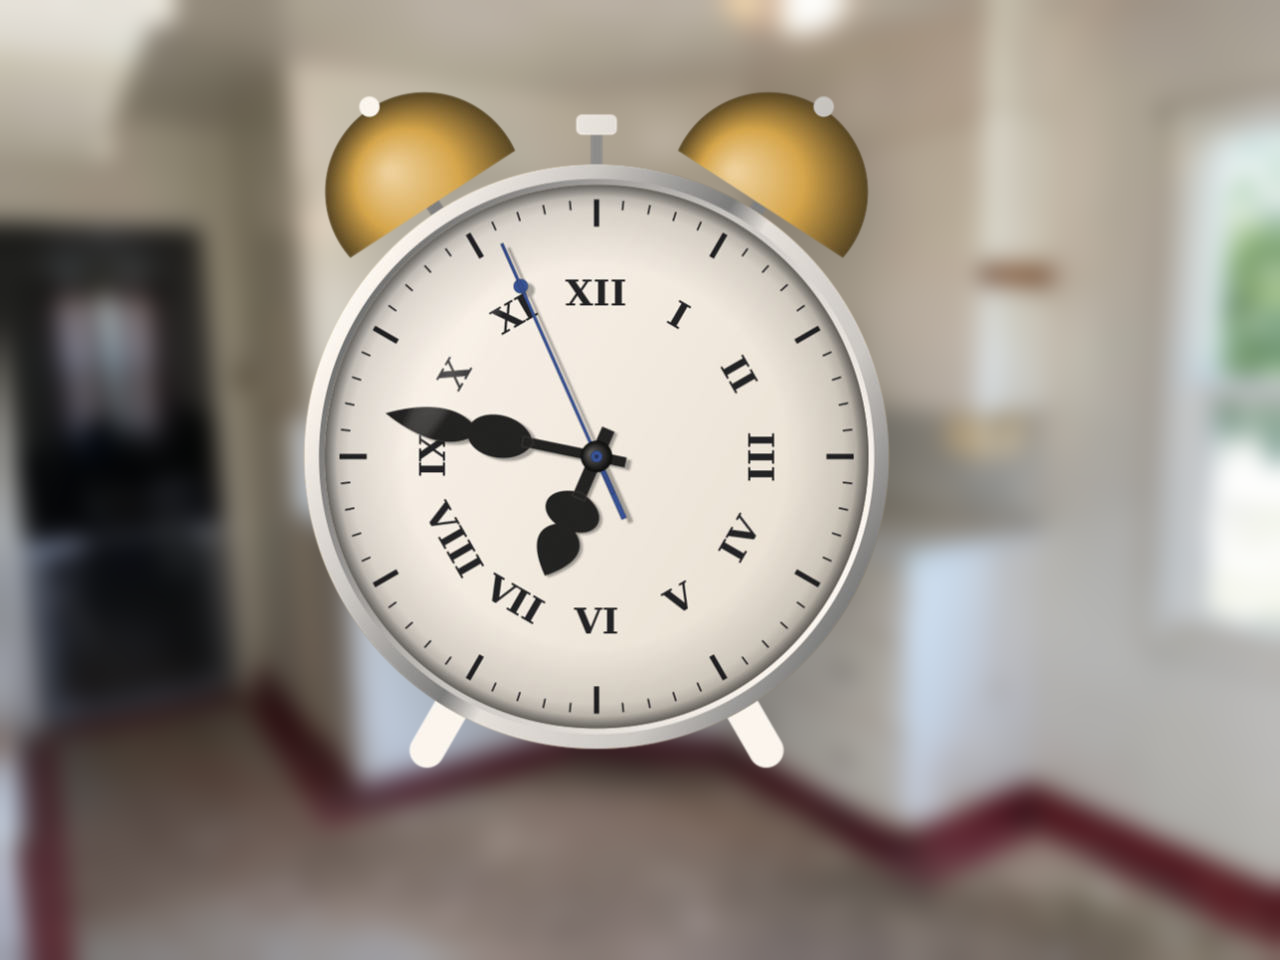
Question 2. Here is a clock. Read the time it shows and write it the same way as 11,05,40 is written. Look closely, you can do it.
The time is 6,46,56
